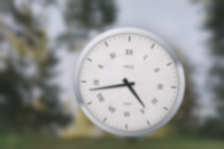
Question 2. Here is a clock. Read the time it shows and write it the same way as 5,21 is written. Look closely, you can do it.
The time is 4,43
